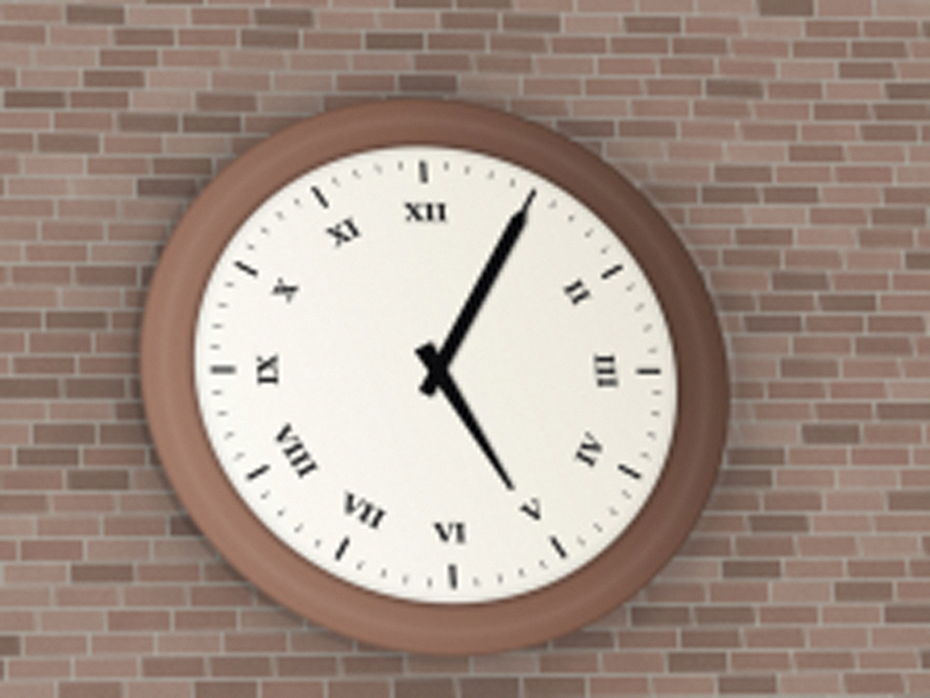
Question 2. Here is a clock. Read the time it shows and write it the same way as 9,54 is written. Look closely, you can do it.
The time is 5,05
